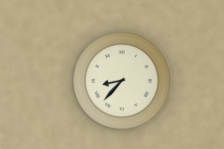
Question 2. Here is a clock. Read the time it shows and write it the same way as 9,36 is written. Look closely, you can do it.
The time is 8,37
